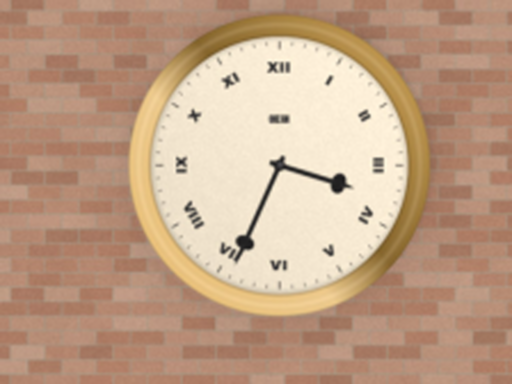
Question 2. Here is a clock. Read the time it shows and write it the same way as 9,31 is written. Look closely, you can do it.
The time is 3,34
